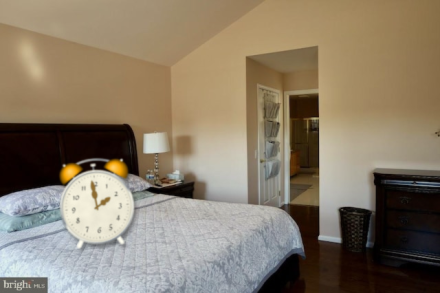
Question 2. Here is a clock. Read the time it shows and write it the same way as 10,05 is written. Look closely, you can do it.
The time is 1,59
